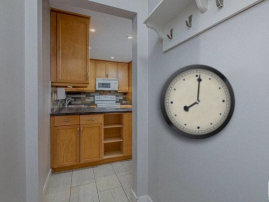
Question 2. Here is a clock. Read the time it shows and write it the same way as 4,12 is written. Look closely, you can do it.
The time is 8,01
